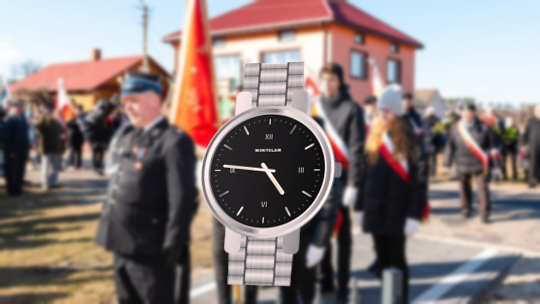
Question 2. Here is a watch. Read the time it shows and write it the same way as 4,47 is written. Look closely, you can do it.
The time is 4,46
